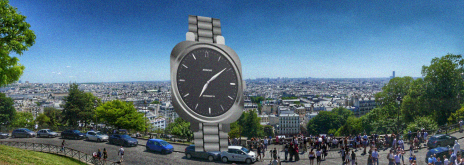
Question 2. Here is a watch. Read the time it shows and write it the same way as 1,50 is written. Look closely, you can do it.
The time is 7,09
